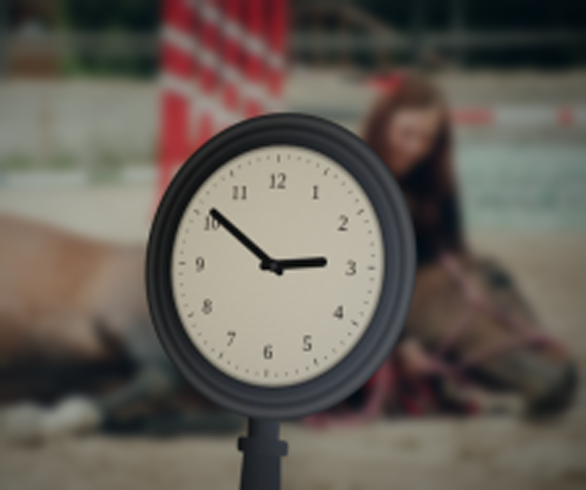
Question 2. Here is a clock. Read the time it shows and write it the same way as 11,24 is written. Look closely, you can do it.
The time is 2,51
